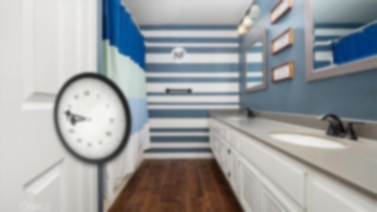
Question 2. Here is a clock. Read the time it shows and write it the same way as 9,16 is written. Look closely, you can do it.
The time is 8,47
